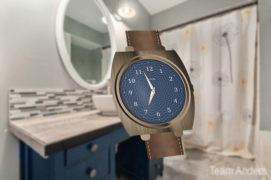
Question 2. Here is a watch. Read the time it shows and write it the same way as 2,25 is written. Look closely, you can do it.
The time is 6,57
